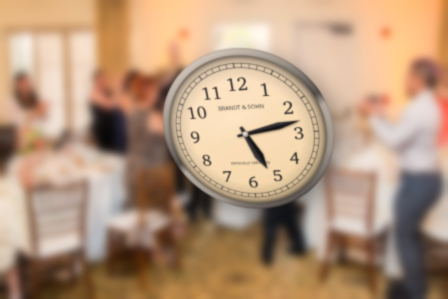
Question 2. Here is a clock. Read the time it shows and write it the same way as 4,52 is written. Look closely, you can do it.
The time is 5,13
